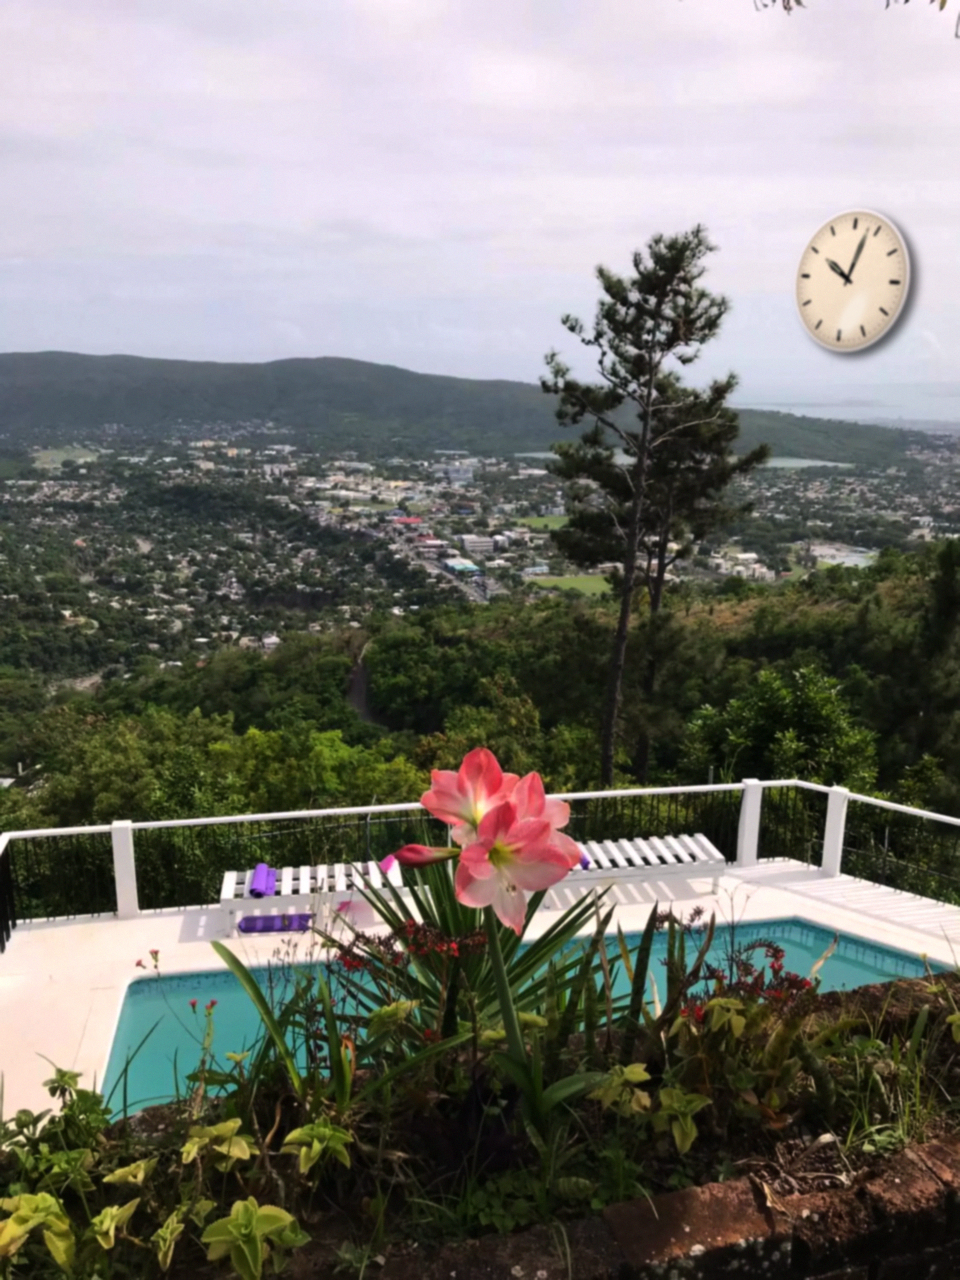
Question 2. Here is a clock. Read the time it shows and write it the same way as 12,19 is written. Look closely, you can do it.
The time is 10,03
